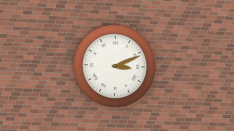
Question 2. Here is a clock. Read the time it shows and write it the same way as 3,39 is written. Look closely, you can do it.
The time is 3,11
